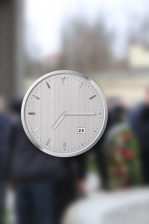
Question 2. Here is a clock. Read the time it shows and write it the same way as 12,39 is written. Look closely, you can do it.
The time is 7,15
